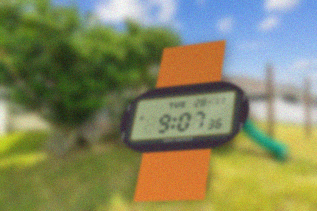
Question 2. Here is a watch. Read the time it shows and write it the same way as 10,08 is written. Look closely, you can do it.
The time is 9,07
